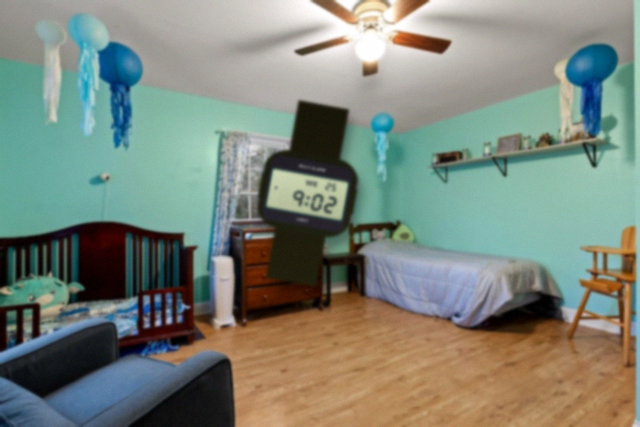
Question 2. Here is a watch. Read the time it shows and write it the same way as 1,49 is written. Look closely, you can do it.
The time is 9,02
